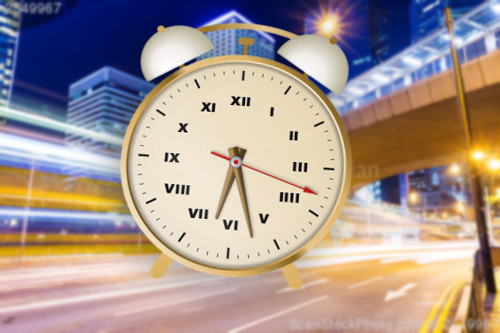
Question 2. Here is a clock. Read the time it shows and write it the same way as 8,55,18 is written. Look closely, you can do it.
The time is 6,27,18
